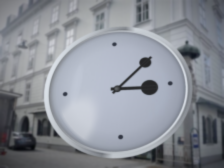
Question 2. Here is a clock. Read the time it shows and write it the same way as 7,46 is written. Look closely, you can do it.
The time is 3,08
